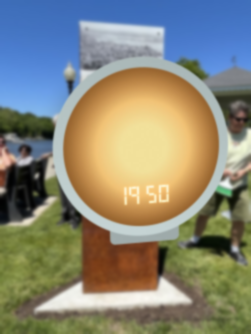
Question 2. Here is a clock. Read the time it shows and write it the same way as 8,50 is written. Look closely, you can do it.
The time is 19,50
